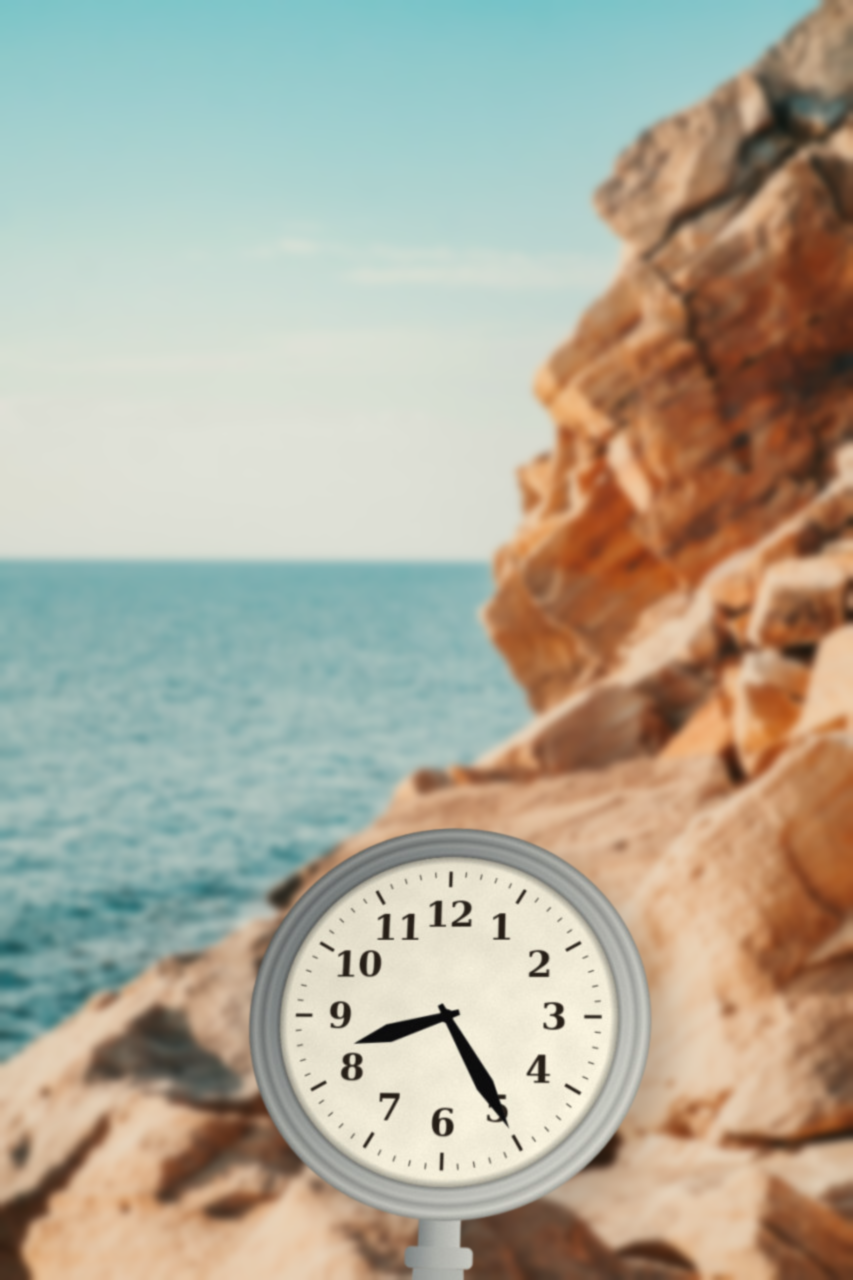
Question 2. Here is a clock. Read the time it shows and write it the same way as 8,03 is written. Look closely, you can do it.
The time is 8,25
